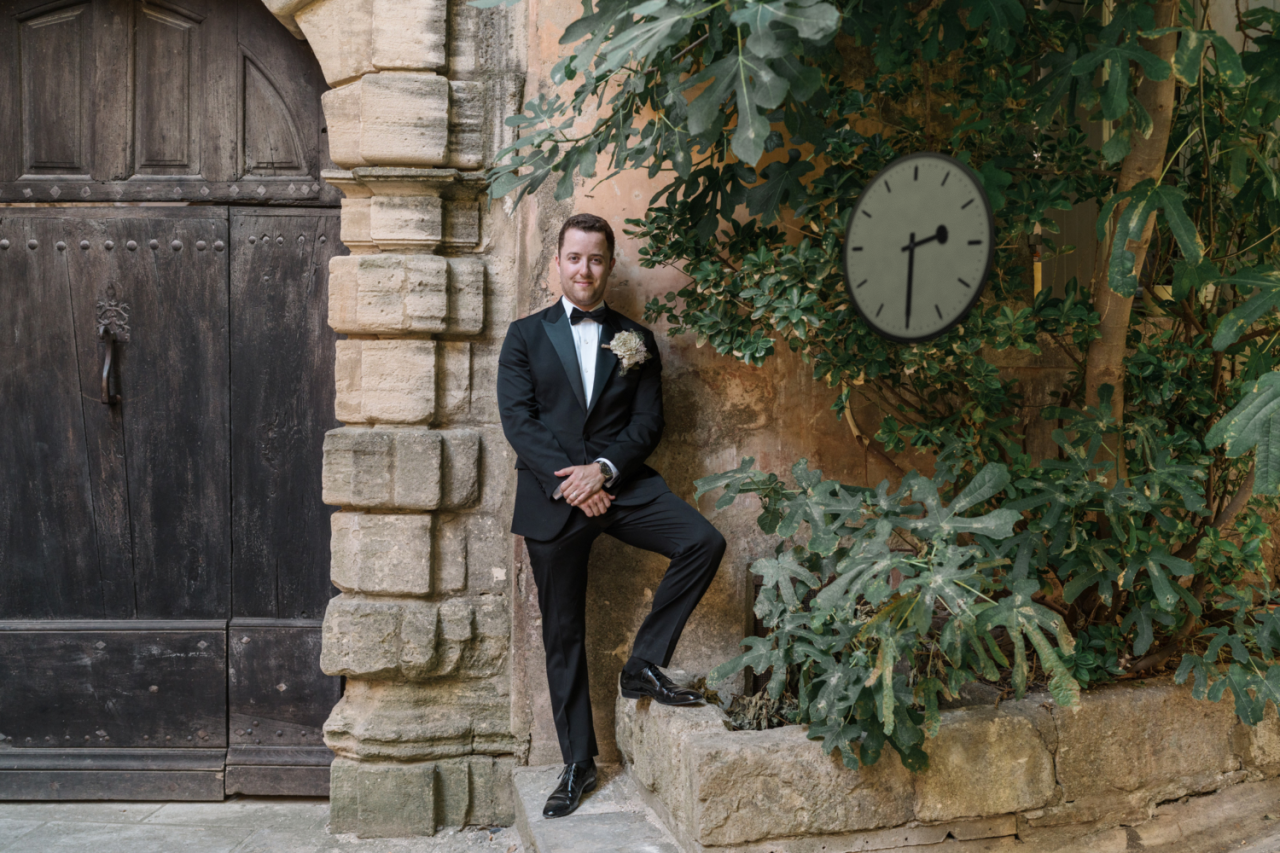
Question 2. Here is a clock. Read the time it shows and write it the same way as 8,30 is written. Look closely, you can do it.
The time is 2,30
